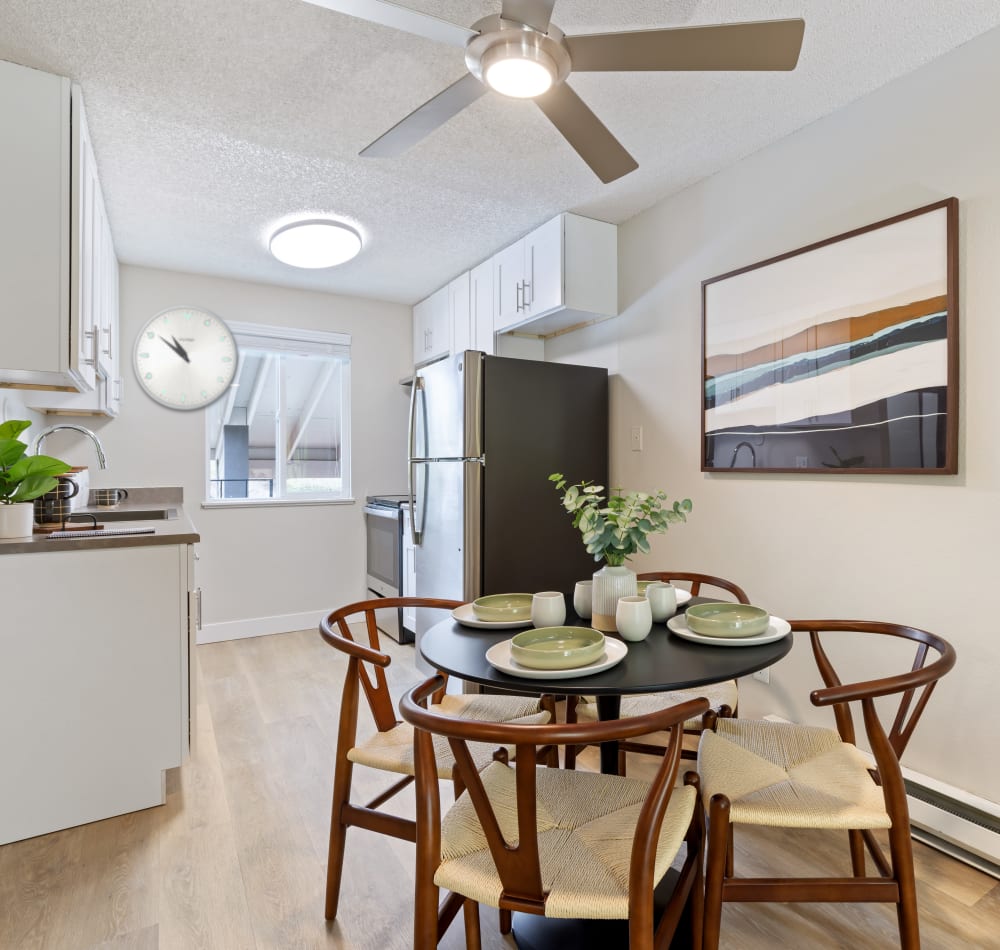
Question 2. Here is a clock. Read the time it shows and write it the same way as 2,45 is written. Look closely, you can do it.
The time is 10,51
